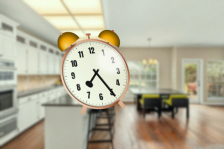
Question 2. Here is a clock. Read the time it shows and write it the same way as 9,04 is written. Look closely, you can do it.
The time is 7,25
